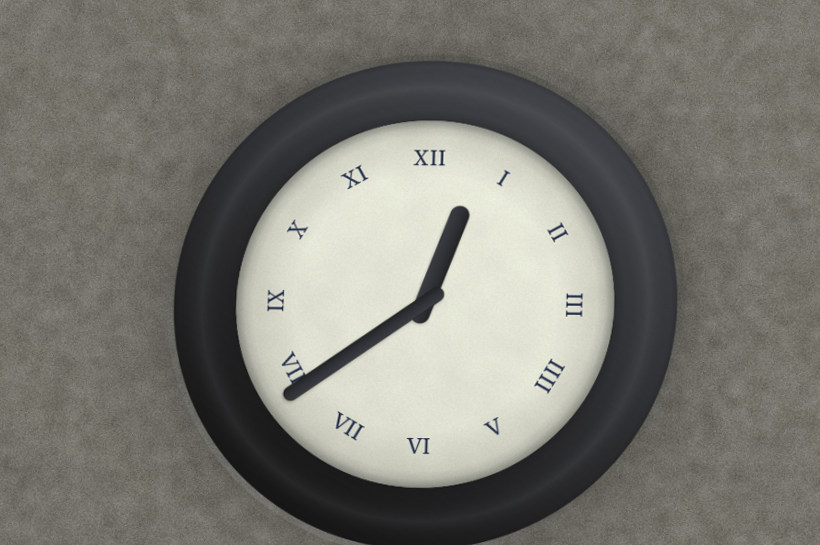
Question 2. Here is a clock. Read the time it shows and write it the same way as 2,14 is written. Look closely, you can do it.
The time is 12,39
